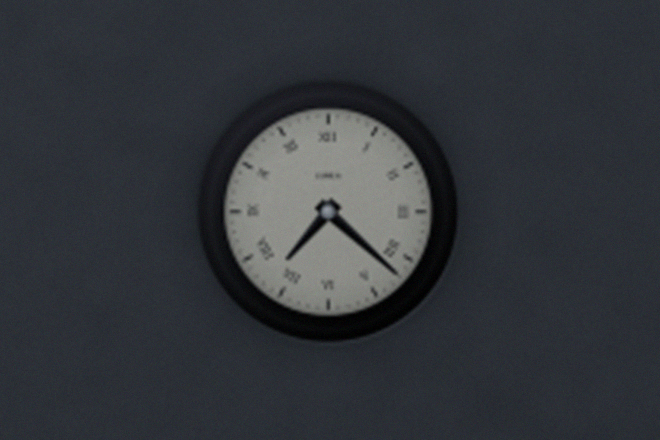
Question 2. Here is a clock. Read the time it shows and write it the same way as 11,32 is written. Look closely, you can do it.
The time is 7,22
